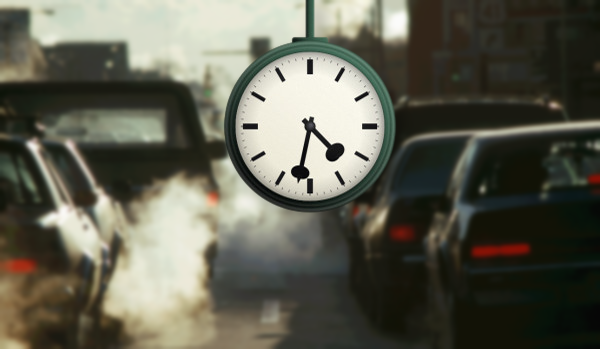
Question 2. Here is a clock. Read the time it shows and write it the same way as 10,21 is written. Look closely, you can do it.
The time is 4,32
